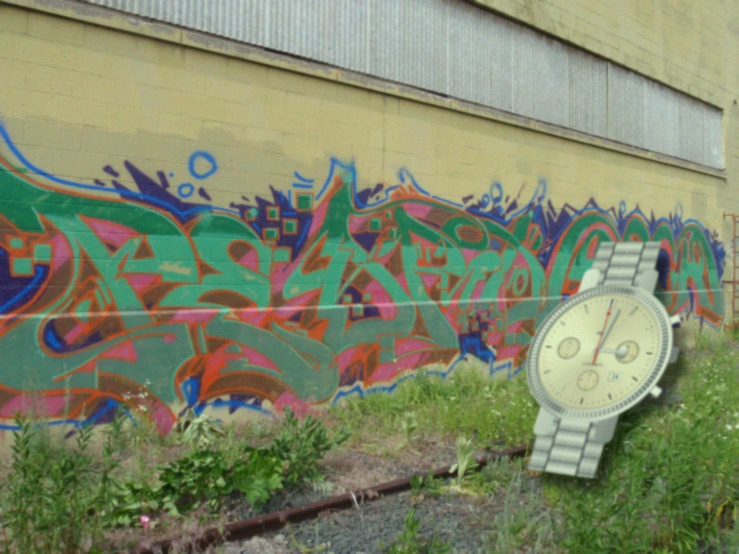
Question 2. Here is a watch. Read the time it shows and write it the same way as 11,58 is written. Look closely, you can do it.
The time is 3,02
